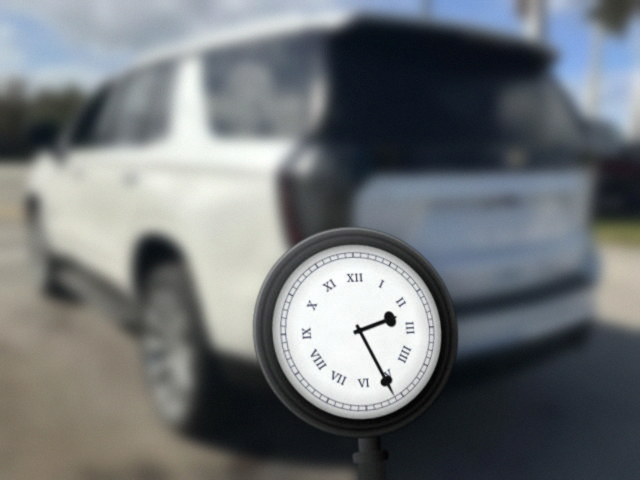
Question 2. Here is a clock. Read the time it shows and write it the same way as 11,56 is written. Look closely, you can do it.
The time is 2,26
